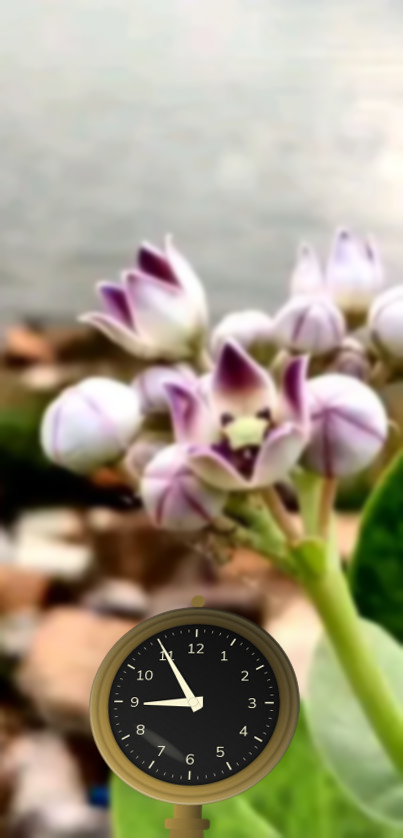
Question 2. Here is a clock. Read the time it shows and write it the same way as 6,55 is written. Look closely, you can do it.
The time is 8,55
